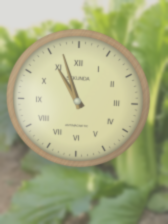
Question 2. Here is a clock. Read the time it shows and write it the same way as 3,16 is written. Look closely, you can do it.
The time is 10,57
